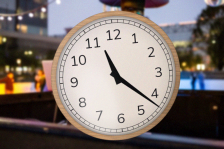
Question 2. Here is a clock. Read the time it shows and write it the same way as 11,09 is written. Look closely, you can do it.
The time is 11,22
